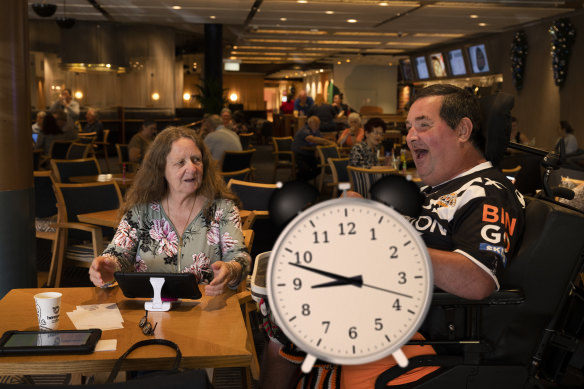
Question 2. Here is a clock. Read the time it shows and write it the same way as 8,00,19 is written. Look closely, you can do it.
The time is 8,48,18
